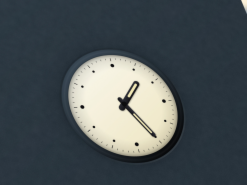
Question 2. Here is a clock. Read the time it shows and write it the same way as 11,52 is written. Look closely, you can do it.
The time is 1,25
